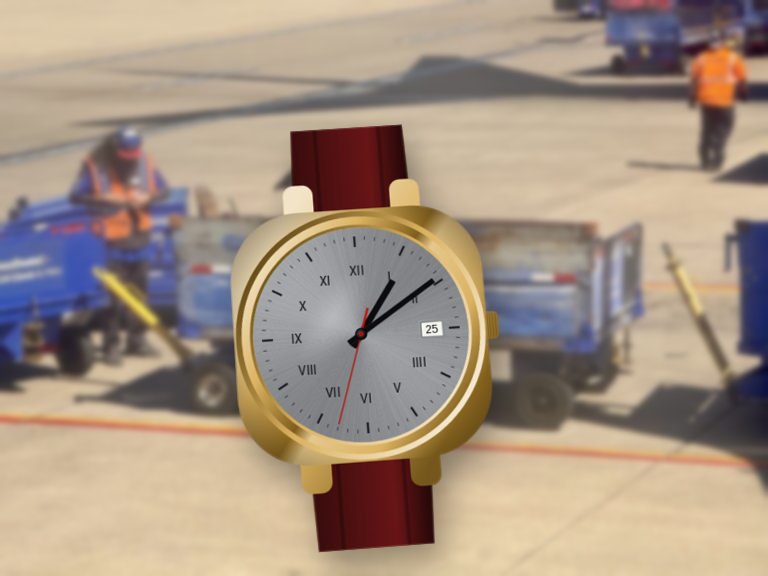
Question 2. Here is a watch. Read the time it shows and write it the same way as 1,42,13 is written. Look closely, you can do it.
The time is 1,09,33
